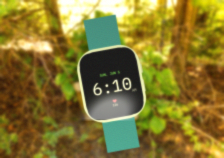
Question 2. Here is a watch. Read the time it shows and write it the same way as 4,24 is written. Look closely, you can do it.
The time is 6,10
